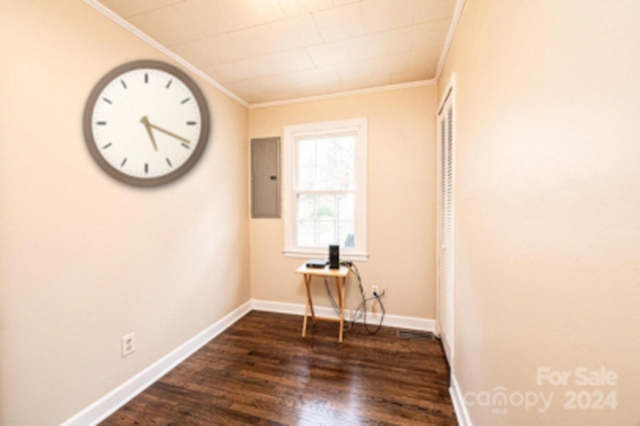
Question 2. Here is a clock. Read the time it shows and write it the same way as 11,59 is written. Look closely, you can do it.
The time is 5,19
